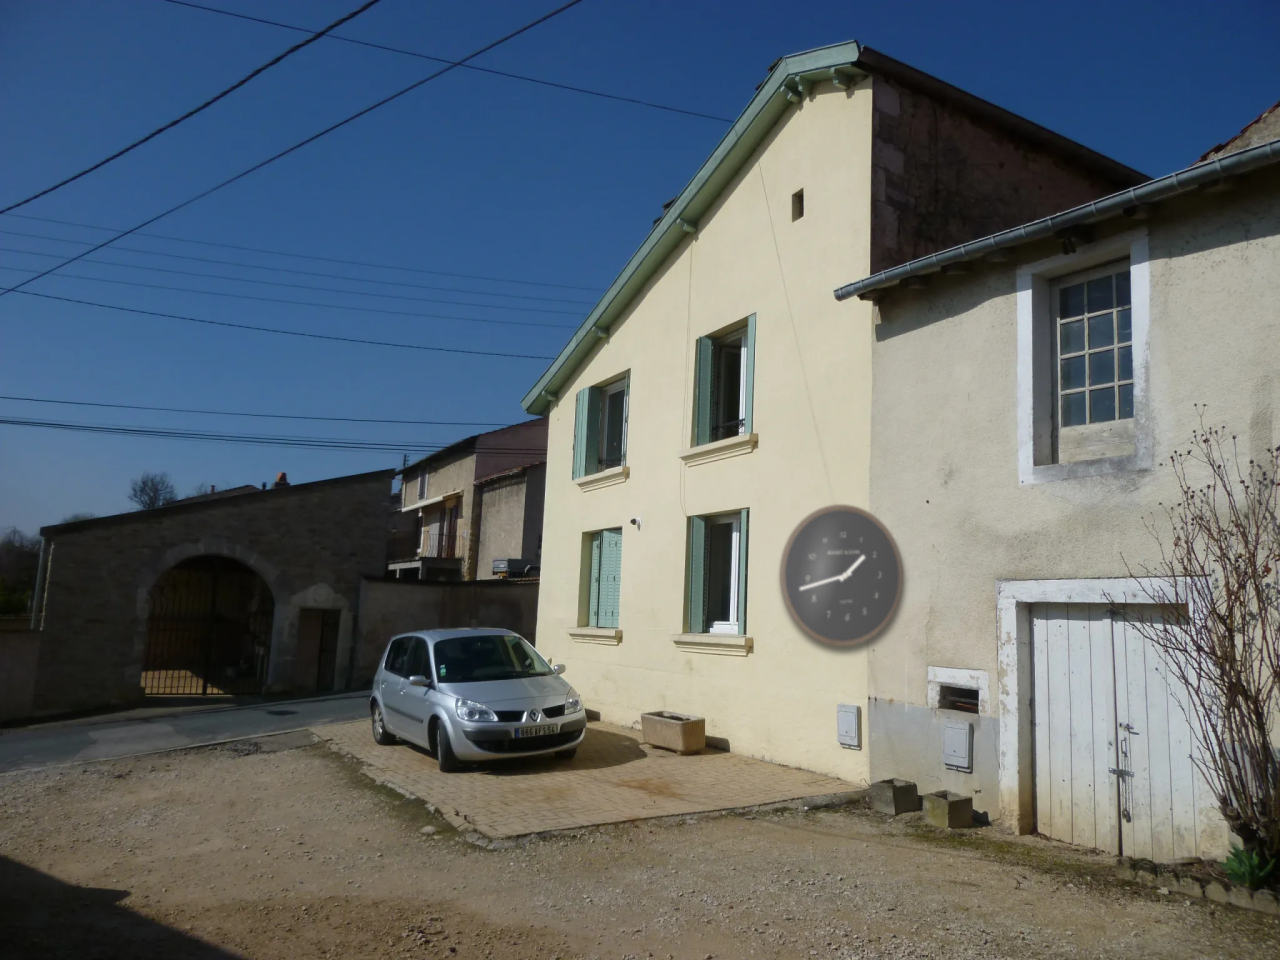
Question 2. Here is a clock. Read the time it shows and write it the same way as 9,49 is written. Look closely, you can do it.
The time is 1,43
